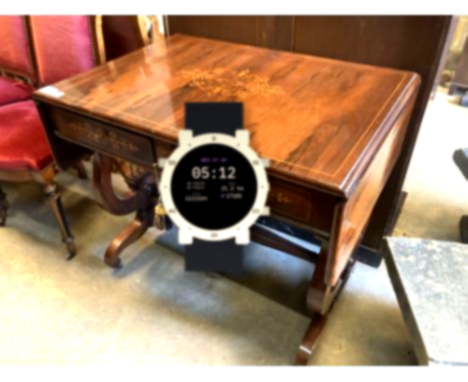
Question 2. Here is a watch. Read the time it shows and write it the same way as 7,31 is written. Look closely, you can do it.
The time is 5,12
